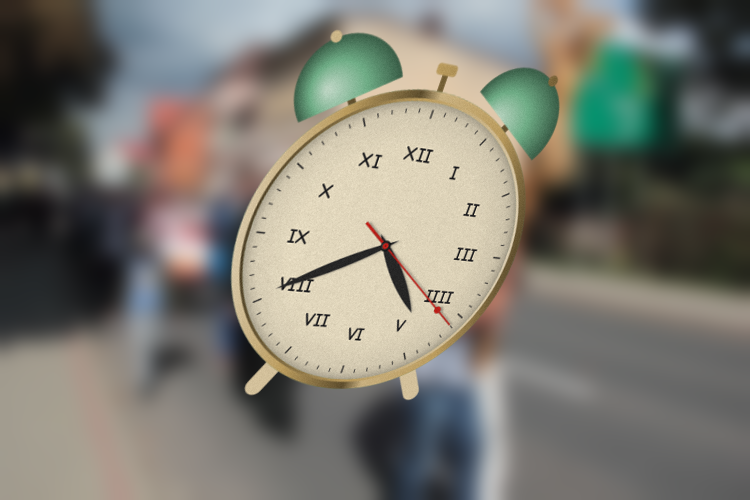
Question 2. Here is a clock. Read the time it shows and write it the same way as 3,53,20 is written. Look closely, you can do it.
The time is 4,40,21
